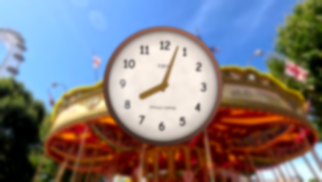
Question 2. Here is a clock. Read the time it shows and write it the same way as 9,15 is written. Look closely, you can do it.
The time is 8,03
